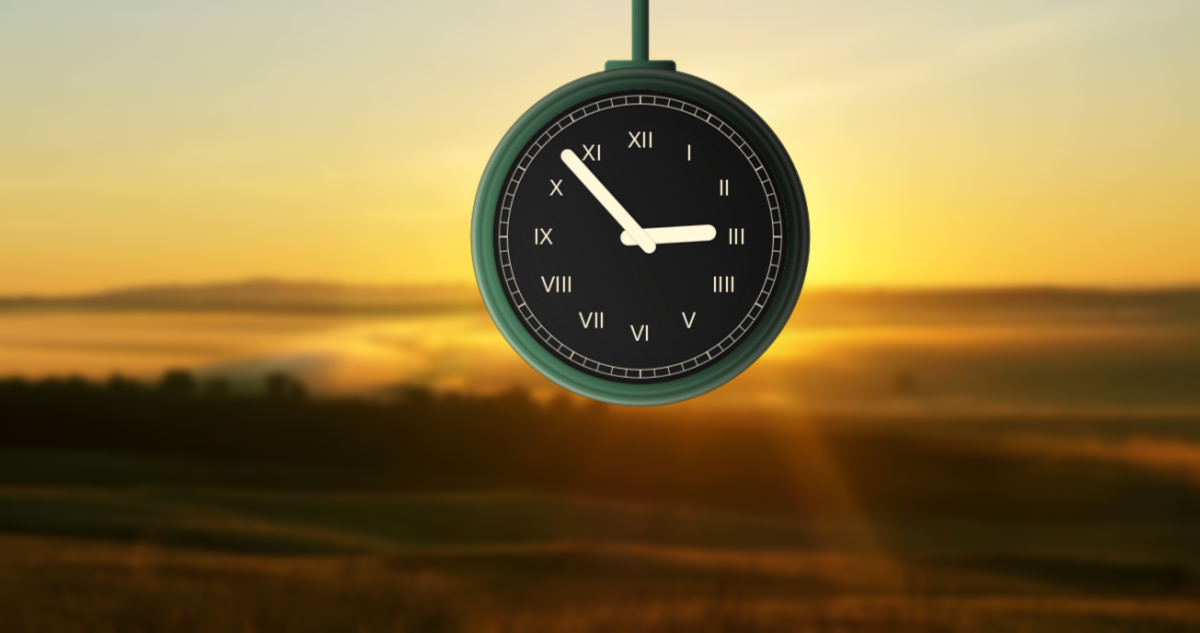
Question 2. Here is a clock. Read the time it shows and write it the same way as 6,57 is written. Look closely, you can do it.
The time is 2,53
